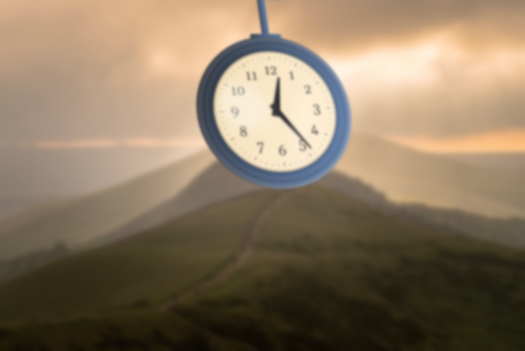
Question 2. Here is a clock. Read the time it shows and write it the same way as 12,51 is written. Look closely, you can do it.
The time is 12,24
